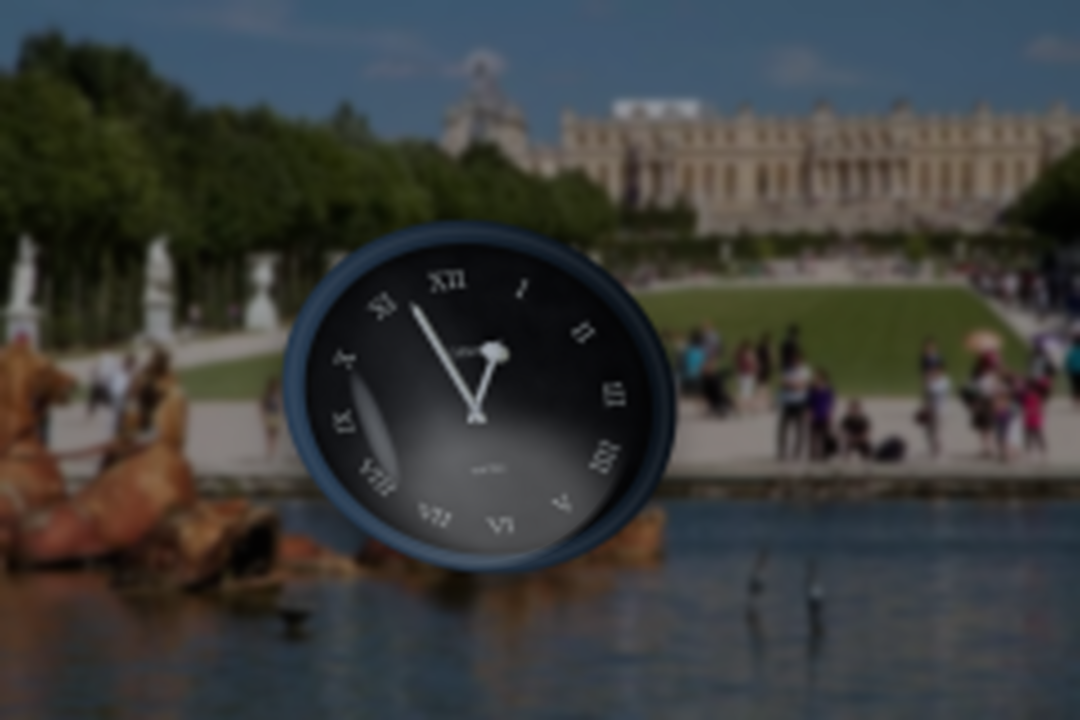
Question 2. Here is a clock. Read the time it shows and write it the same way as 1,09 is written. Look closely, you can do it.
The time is 12,57
